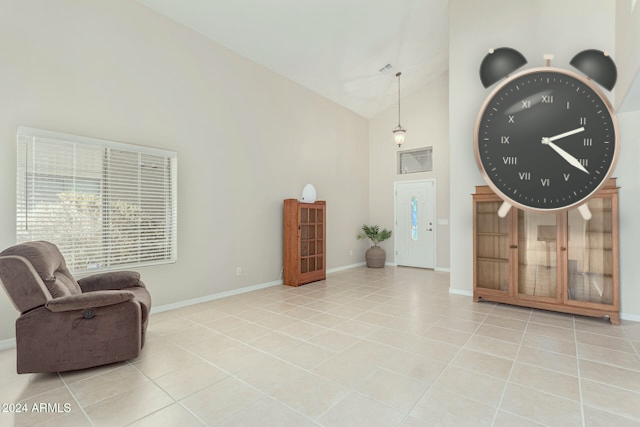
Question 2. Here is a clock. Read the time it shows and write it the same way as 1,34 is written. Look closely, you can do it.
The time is 2,21
